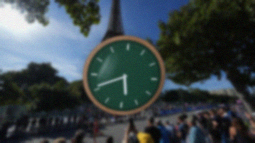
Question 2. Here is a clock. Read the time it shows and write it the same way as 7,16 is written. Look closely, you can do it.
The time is 5,41
